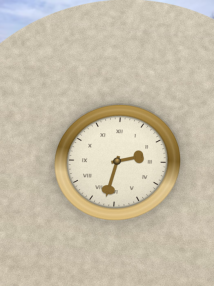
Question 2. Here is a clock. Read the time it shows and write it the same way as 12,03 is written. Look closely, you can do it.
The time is 2,32
